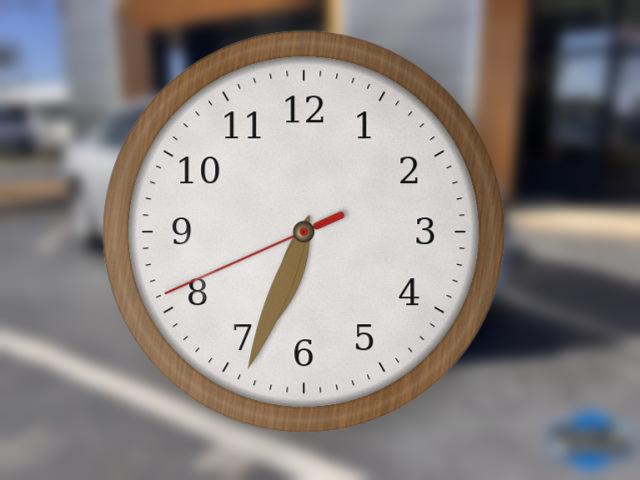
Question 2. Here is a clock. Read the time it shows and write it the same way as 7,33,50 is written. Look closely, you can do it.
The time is 6,33,41
